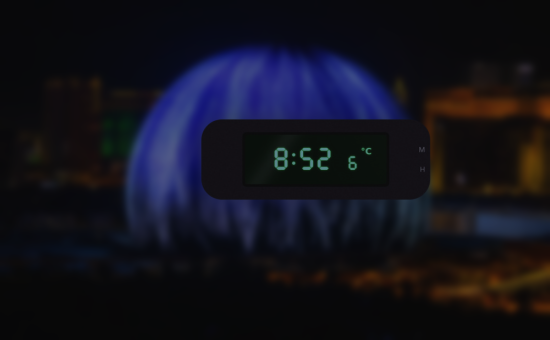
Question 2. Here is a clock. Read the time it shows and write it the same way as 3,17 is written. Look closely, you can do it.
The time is 8,52
